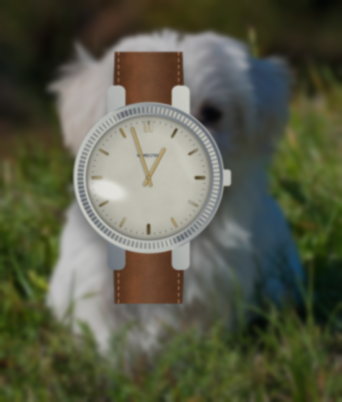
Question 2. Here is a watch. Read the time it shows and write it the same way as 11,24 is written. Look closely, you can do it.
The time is 12,57
